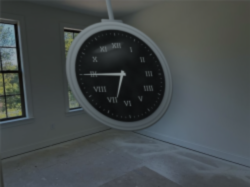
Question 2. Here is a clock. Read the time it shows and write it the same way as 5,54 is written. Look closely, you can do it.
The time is 6,45
